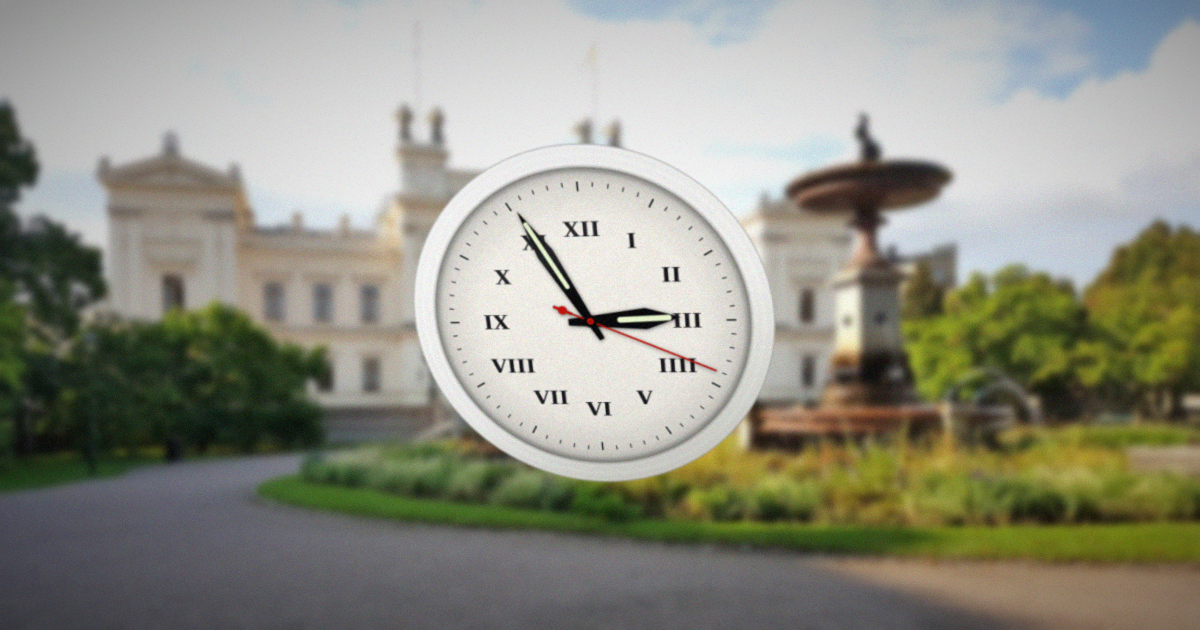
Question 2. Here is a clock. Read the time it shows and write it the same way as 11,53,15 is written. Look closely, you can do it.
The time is 2,55,19
